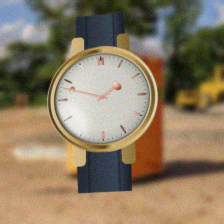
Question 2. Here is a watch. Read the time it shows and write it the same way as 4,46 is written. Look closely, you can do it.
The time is 1,48
